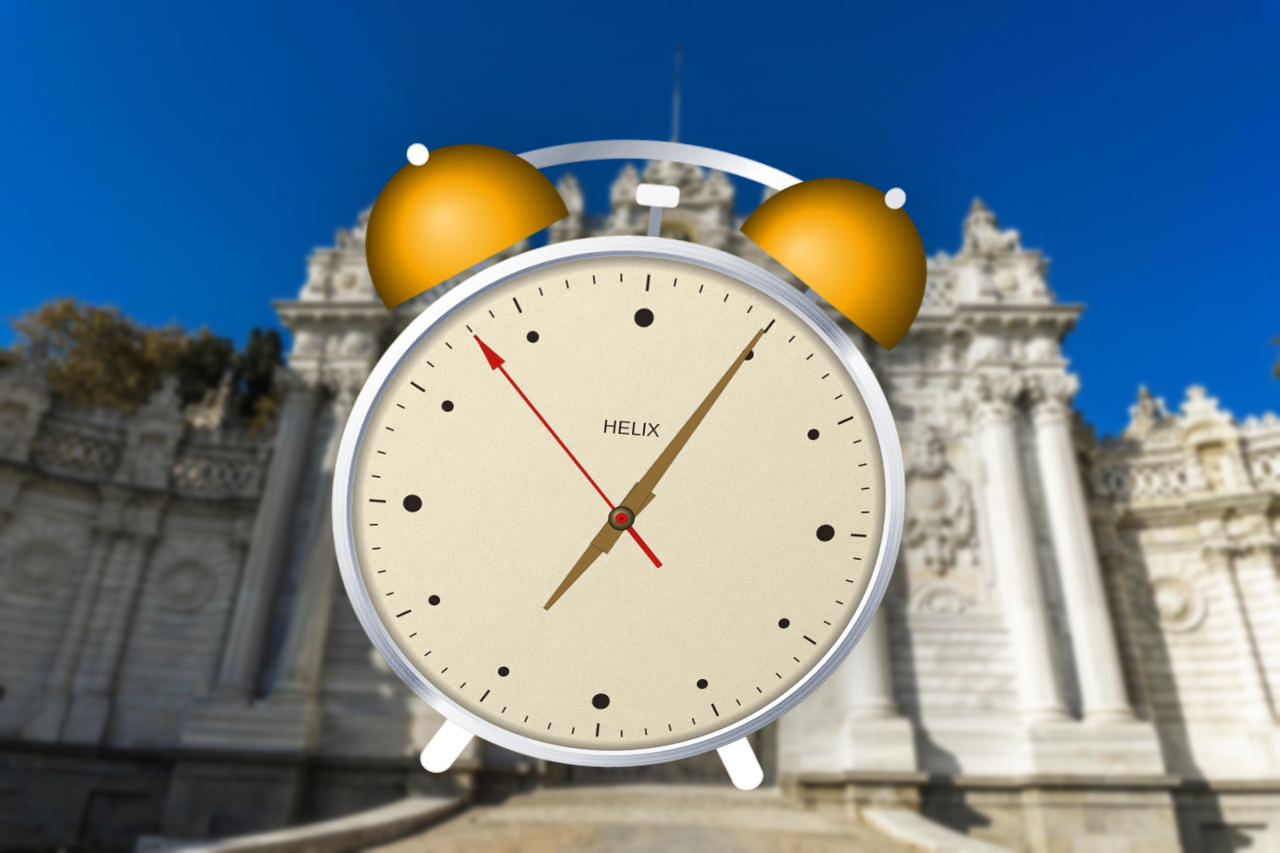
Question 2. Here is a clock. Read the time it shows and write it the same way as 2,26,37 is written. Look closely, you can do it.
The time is 7,04,53
